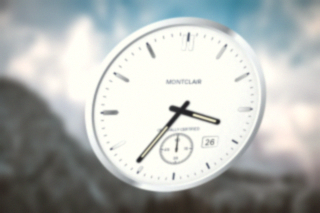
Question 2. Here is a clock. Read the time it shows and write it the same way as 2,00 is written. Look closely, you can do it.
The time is 3,36
